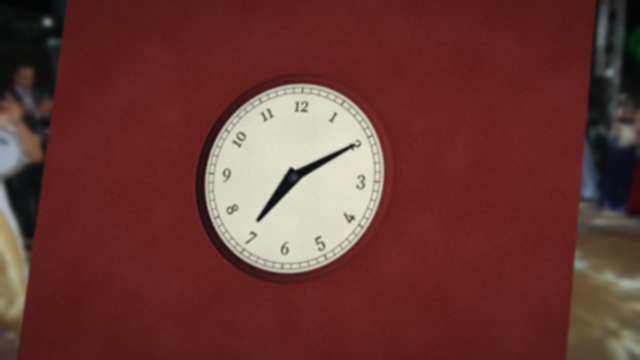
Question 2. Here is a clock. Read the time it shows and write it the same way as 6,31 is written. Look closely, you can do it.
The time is 7,10
